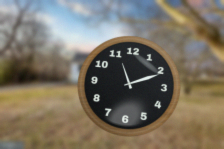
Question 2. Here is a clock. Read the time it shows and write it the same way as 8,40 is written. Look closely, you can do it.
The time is 11,11
